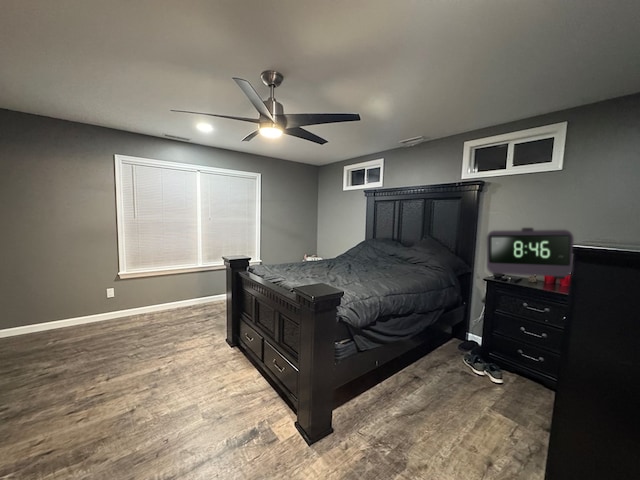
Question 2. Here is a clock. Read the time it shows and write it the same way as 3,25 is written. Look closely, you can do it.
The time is 8,46
